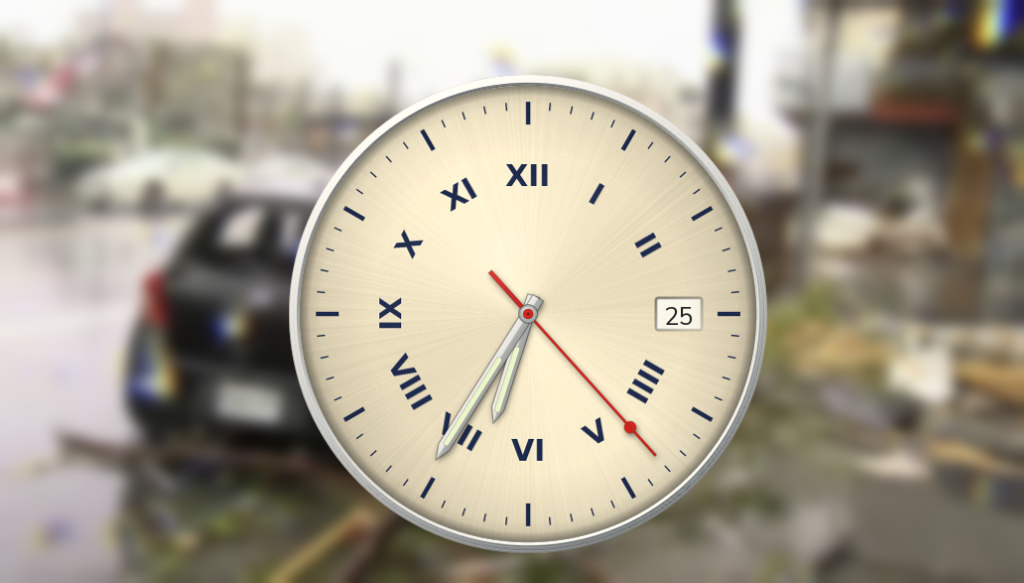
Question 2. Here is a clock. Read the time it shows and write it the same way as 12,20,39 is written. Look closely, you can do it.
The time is 6,35,23
